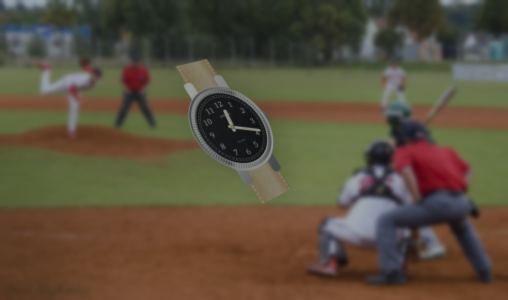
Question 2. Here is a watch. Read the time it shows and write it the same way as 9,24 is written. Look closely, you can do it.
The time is 12,19
